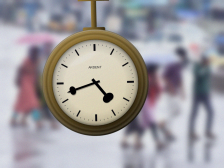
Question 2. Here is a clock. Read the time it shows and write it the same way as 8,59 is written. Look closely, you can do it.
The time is 4,42
